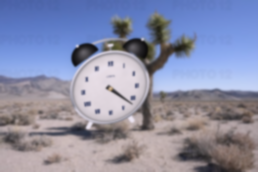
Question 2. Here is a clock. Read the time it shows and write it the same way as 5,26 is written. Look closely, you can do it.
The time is 4,22
